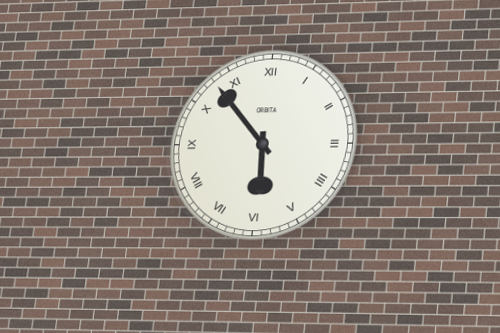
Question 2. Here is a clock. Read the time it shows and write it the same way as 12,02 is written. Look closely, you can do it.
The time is 5,53
